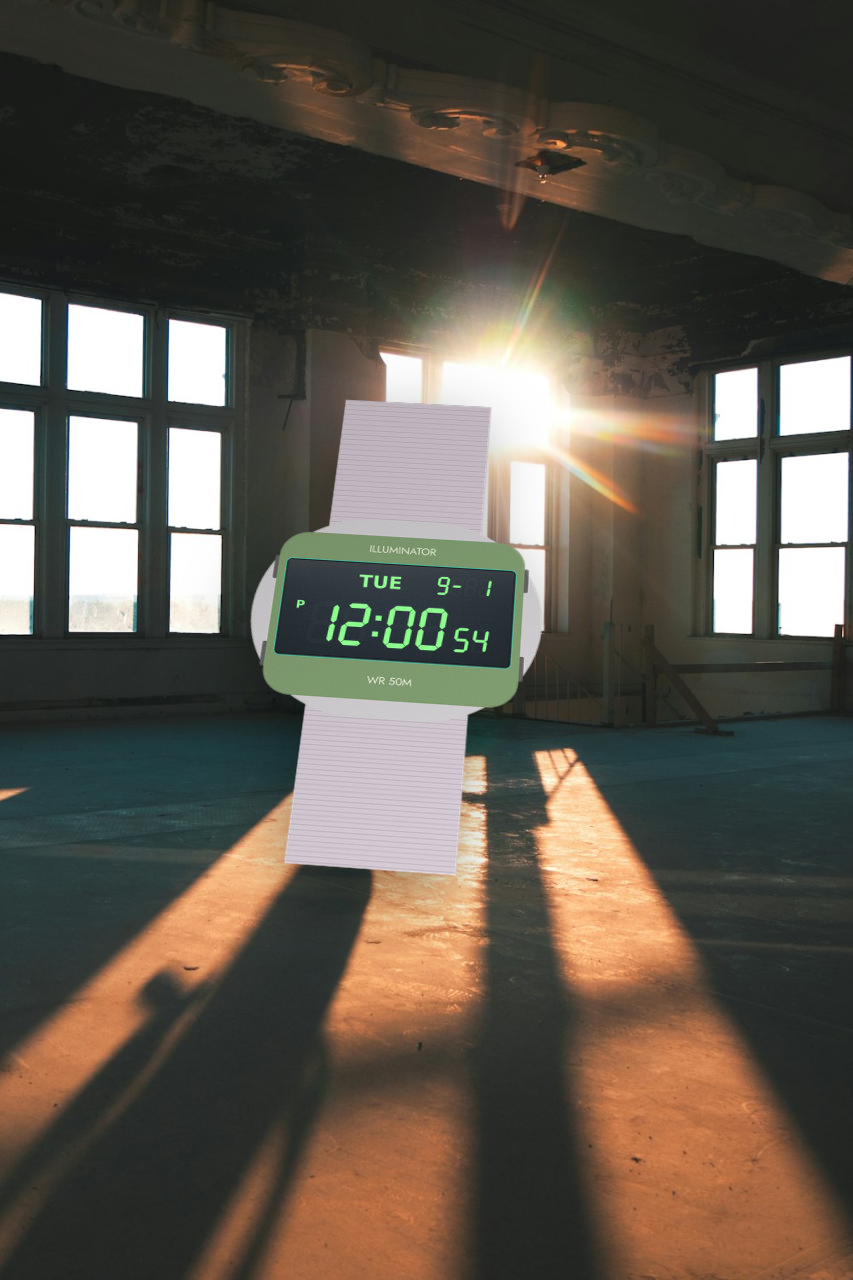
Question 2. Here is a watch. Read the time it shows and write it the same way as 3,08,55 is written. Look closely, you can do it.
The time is 12,00,54
